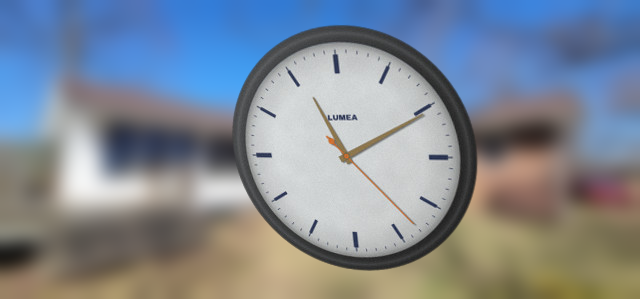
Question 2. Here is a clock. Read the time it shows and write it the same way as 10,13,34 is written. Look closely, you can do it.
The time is 11,10,23
